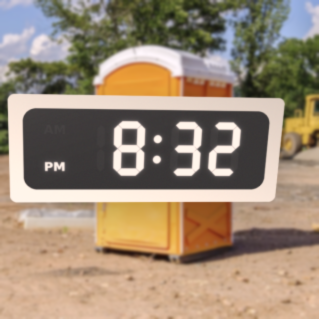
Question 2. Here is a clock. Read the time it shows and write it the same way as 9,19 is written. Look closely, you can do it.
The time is 8,32
